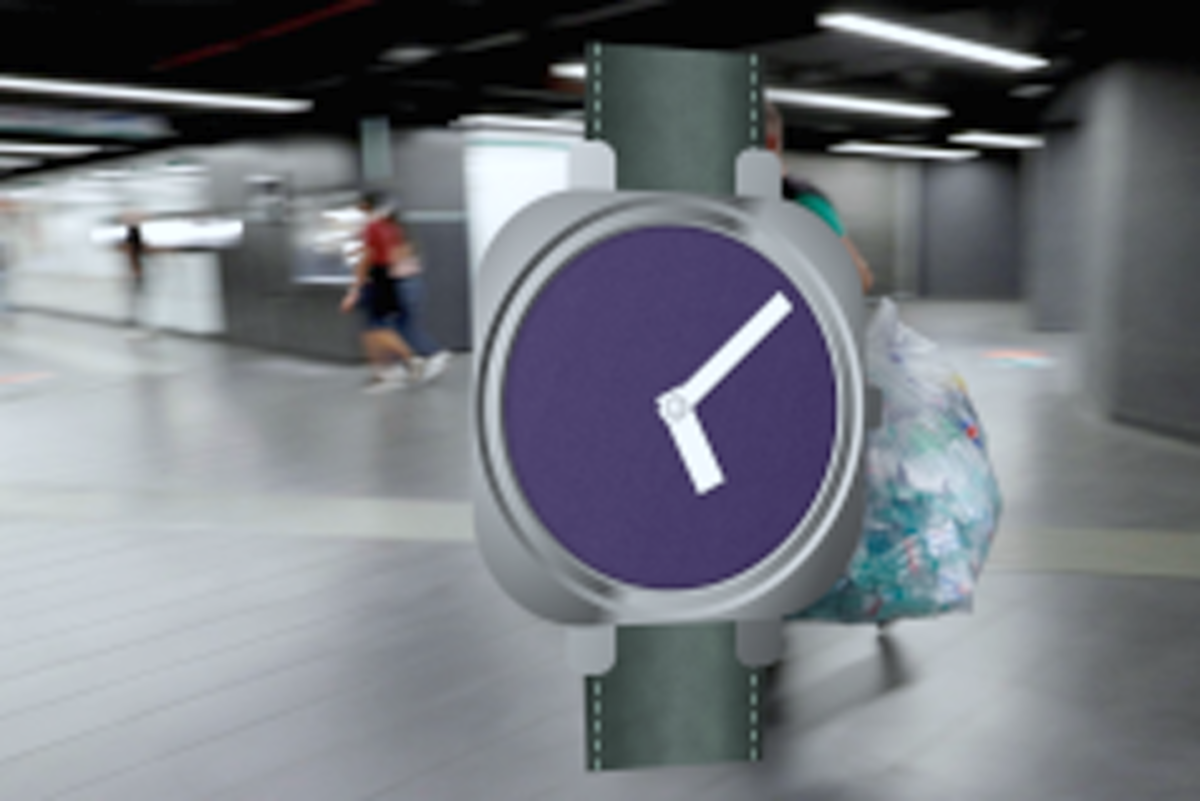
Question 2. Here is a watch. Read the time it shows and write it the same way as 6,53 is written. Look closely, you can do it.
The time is 5,08
